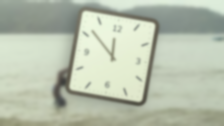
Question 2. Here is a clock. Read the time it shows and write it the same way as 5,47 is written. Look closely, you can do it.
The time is 11,52
